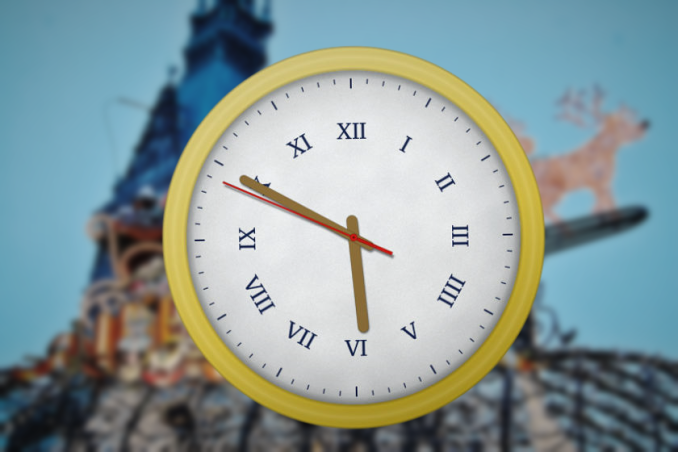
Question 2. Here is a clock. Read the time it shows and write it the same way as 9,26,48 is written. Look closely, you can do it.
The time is 5,49,49
